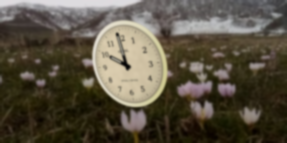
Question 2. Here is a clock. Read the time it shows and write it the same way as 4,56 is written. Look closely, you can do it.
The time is 9,59
